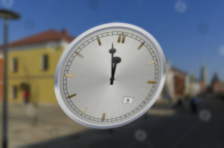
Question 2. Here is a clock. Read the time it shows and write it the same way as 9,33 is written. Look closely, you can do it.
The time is 11,58
